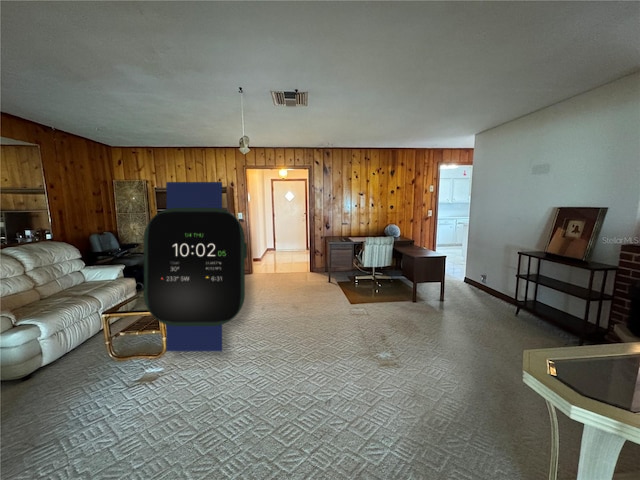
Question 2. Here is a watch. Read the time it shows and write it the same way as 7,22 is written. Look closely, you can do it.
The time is 10,02
